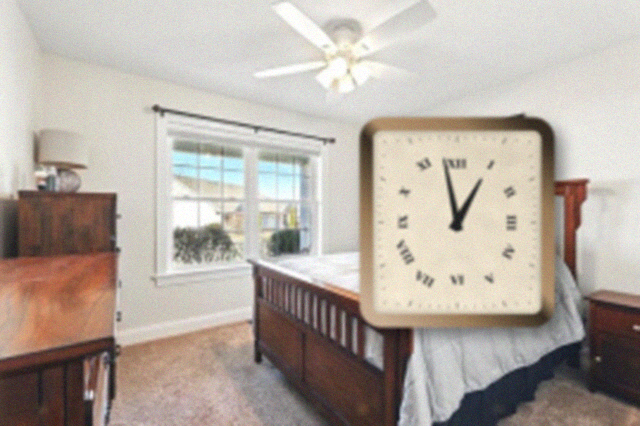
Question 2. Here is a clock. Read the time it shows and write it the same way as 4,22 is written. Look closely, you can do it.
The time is 12,58
